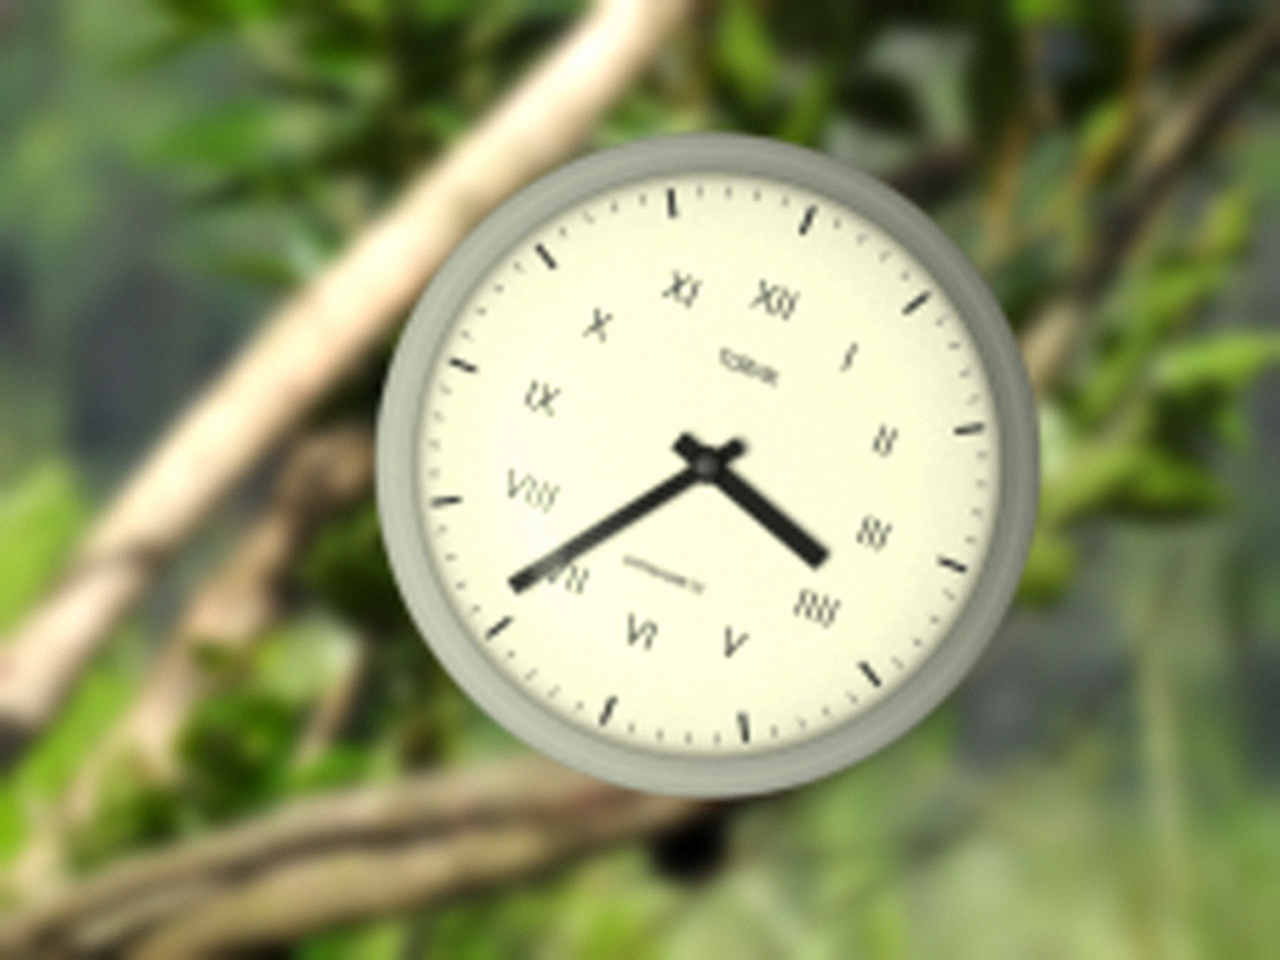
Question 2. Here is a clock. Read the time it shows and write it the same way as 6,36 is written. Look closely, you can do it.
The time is 3,36
